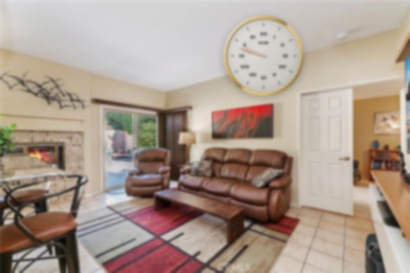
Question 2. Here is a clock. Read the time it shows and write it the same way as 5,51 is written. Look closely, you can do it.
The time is 9,48
